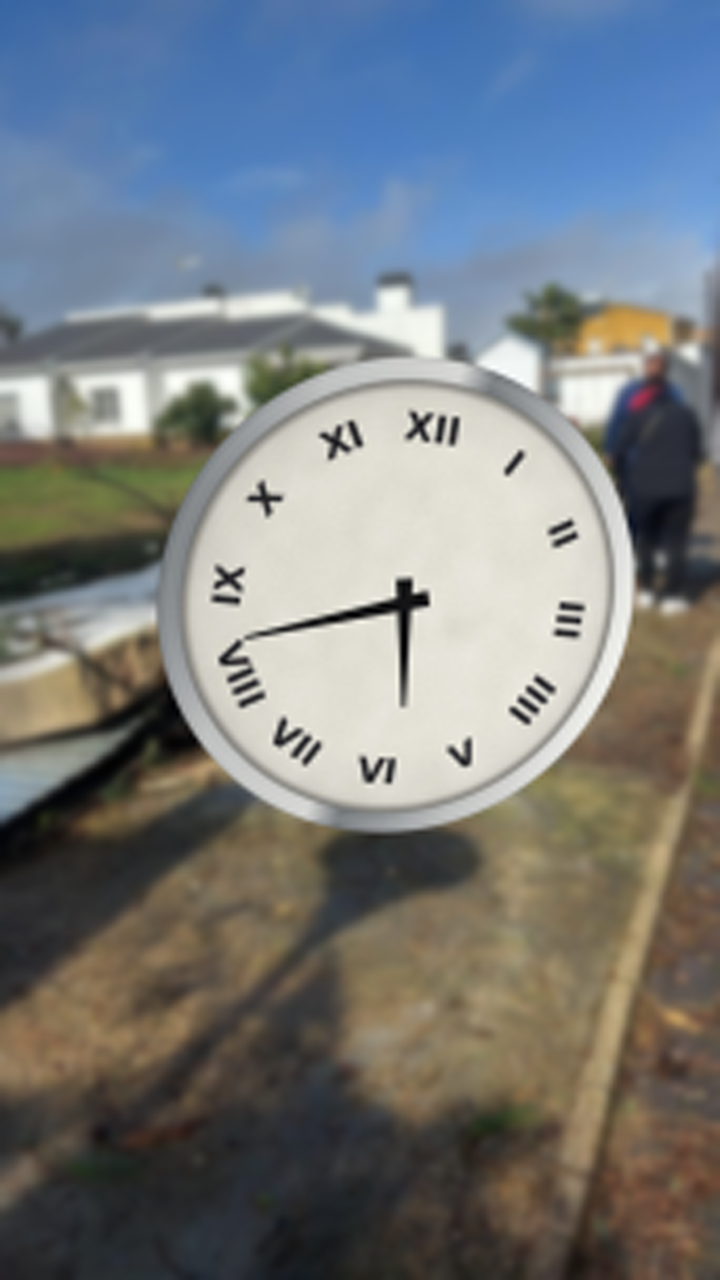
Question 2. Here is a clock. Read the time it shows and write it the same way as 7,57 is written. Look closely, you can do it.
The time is 5,42
